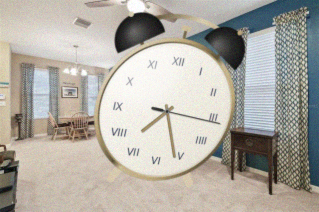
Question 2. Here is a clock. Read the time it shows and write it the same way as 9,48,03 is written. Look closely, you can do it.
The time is 7,26,16
